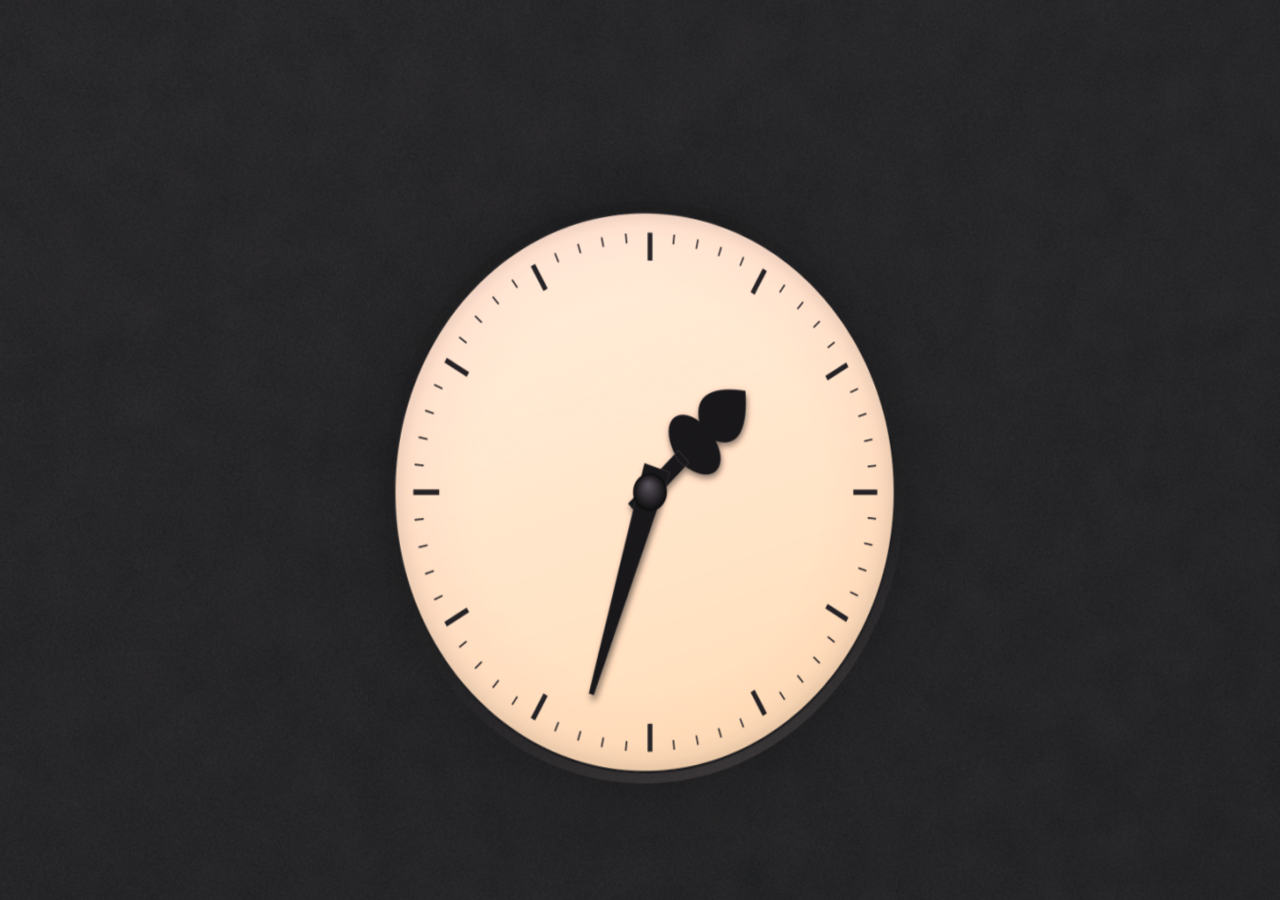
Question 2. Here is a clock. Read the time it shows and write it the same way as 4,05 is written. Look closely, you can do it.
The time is 1,33
